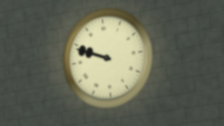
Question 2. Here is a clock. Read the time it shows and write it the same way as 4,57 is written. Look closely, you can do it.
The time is 9,49
